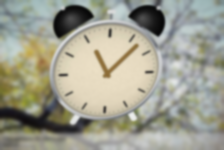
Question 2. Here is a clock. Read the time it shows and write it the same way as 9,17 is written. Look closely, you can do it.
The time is 11,07
